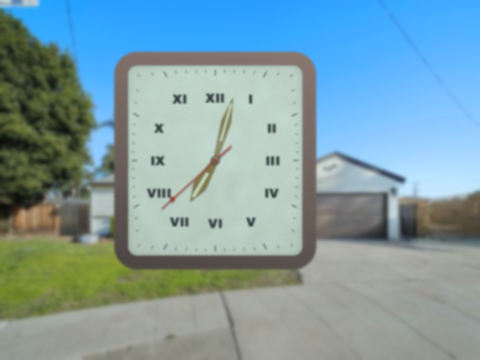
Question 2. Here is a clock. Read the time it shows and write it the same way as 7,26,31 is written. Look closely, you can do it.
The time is 7,02,38
